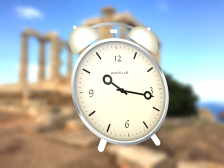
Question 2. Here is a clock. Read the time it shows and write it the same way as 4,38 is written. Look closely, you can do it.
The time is 10,17
